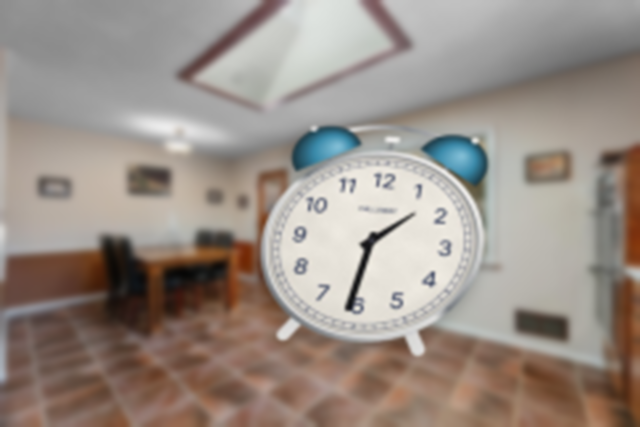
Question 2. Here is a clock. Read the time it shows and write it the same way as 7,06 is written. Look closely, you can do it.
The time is 1,31
